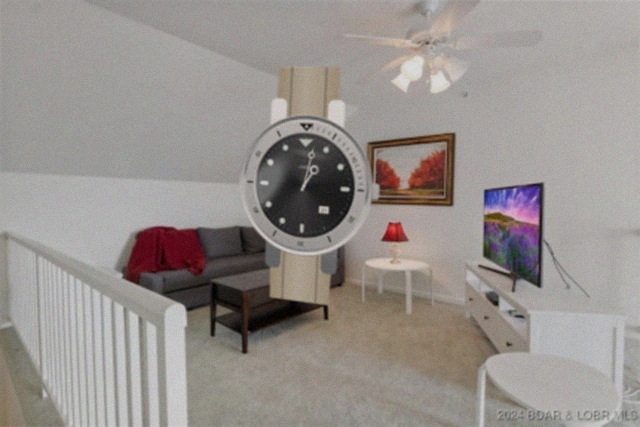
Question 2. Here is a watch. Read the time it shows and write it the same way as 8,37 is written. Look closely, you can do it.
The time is 1,02
